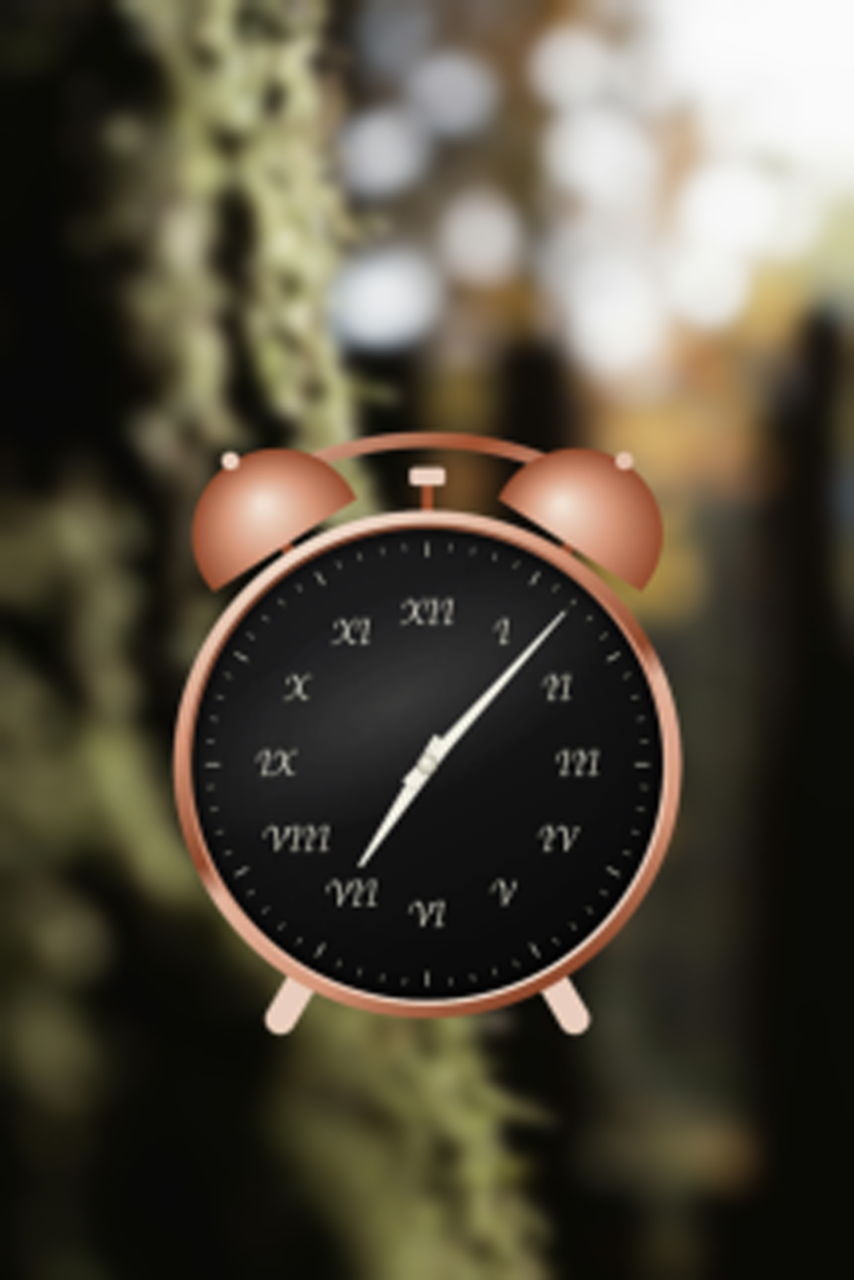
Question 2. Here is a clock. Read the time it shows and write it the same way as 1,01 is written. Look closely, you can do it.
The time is 7,07
